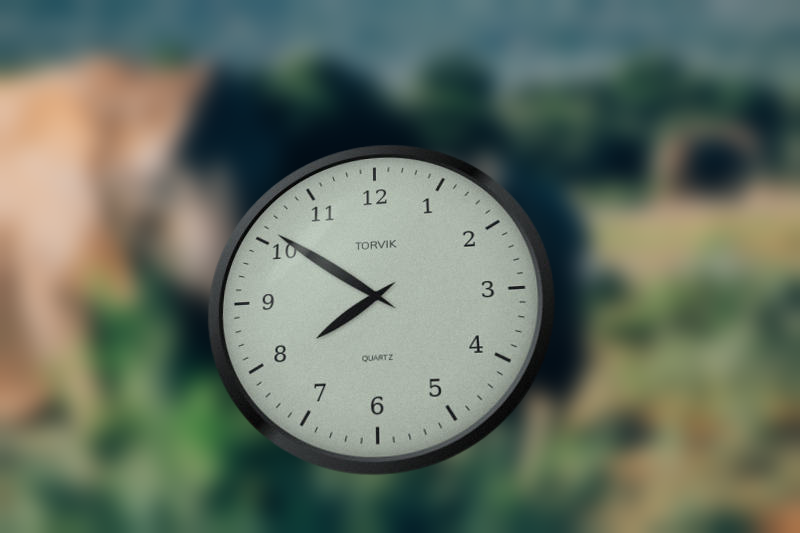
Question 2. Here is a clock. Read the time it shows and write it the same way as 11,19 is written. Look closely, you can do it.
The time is 7,51
